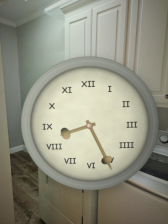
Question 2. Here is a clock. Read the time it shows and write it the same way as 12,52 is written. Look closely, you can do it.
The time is 8,26
